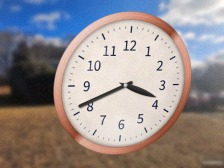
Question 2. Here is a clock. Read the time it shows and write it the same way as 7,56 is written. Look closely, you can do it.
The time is 3,41
